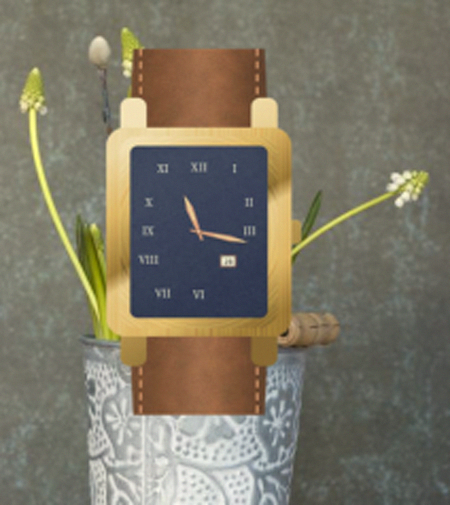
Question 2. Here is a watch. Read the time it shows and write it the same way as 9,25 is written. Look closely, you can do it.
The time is 11,17
